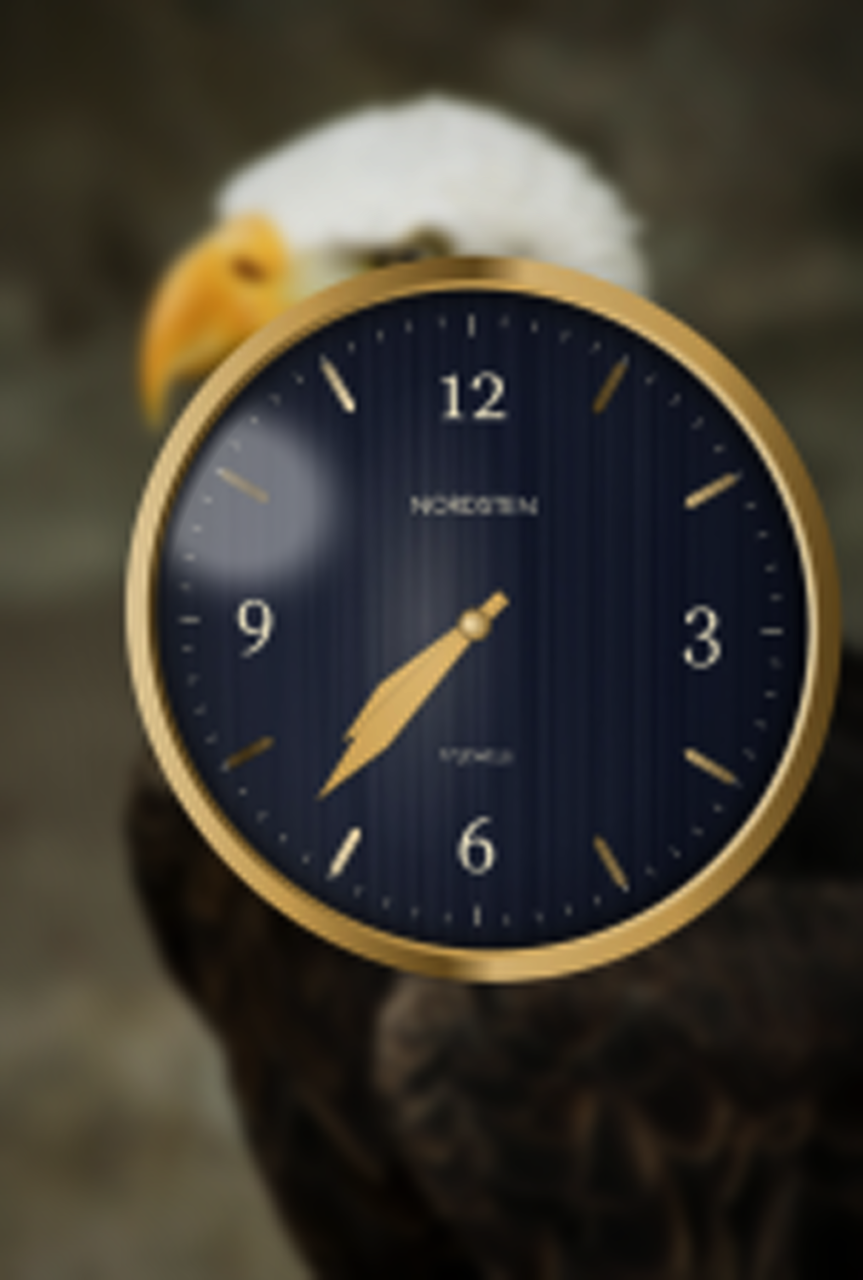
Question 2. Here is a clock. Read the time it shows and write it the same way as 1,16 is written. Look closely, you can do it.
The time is 7,37
